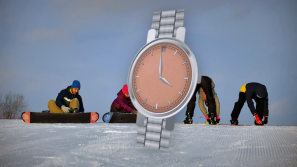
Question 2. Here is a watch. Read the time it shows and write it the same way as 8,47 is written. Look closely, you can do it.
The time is 3,59
